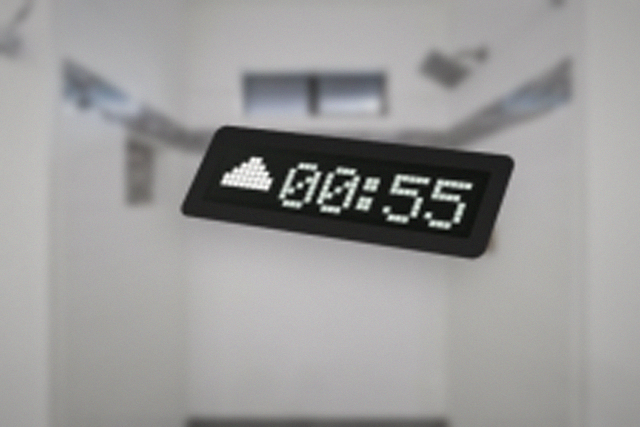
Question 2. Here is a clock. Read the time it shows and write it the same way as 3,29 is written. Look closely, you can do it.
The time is 0,55
